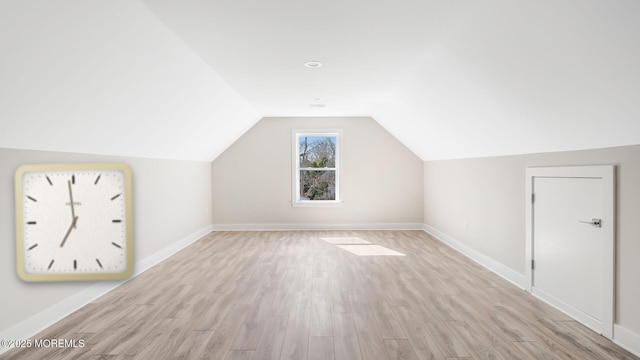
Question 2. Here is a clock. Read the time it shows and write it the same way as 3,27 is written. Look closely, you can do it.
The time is 6,59
